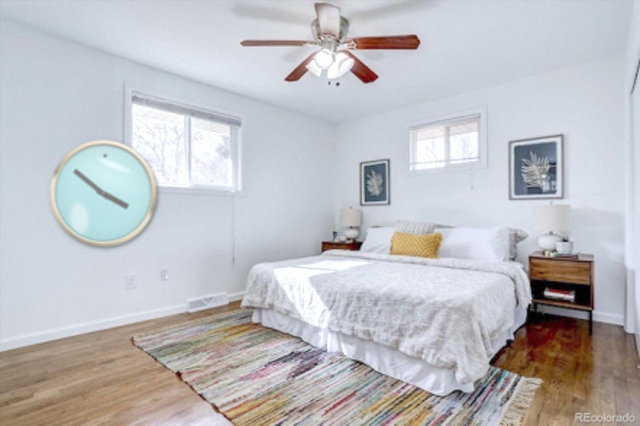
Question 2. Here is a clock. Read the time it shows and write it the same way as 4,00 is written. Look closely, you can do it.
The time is 3,51
